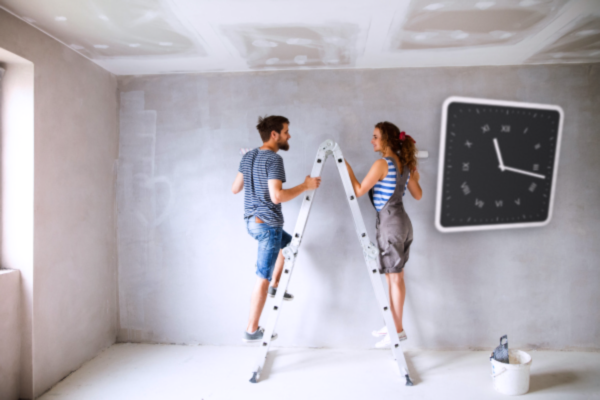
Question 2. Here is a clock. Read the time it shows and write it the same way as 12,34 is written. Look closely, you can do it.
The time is 11,17
